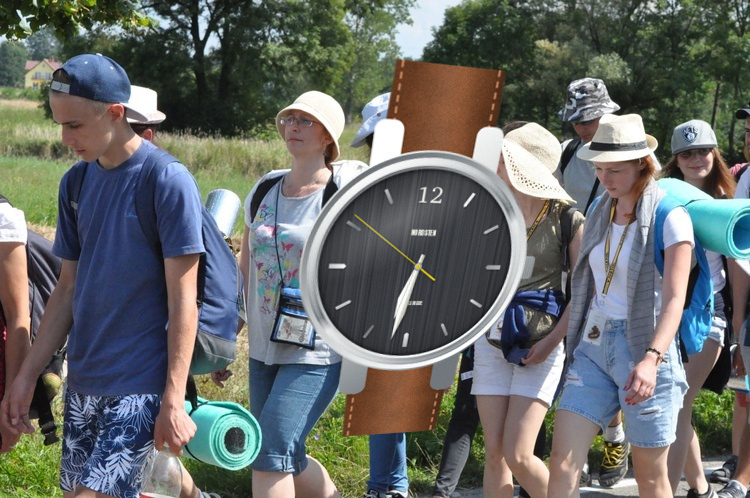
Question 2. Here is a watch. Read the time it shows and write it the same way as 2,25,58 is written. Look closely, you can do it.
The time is 6,31,51
